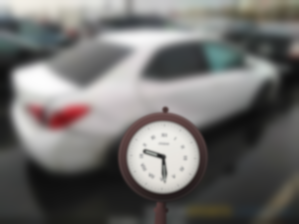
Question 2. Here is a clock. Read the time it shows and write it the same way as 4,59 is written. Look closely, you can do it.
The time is 9,29
